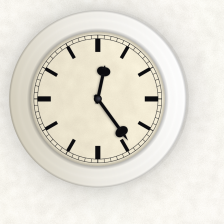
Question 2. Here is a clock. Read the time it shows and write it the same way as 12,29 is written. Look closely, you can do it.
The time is 12,24
